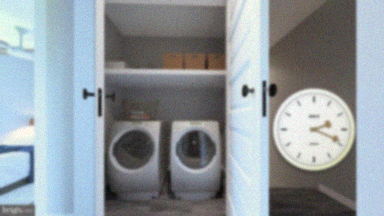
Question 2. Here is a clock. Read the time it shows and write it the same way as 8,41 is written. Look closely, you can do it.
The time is 2,19
